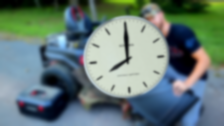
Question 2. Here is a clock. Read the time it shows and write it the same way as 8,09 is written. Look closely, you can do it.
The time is 8,00
